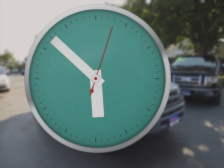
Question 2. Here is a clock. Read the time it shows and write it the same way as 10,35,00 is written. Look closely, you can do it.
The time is 5,52,03
